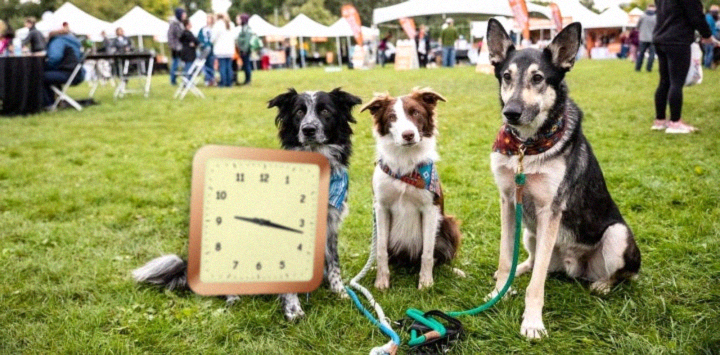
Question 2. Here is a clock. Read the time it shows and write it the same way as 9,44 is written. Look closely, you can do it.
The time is 9,17
